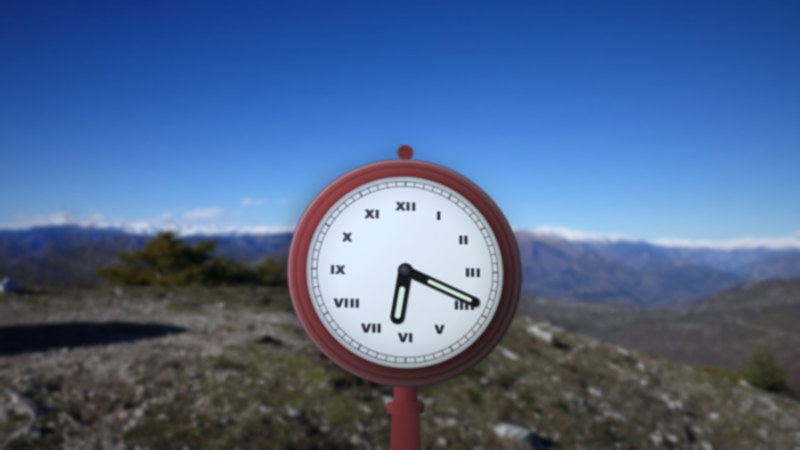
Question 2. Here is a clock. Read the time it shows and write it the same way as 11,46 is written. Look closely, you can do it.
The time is 6,19
